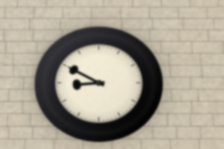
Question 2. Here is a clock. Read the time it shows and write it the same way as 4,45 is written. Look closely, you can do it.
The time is 8,50
